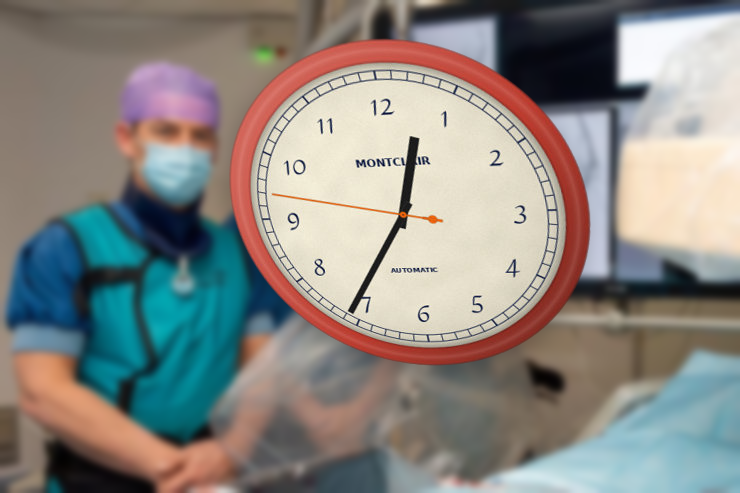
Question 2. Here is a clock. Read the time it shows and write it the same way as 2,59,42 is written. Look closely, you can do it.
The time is 12,35,47
